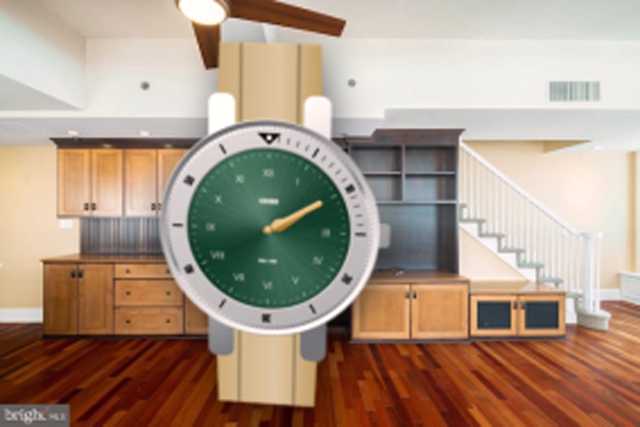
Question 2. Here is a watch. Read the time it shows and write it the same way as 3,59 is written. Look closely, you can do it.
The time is 2,10
